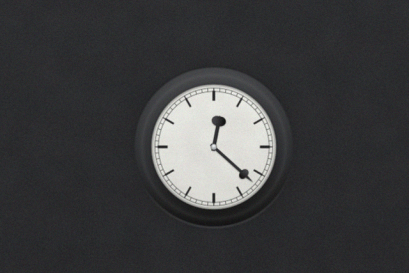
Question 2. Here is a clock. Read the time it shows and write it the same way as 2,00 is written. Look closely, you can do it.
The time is 12,22
